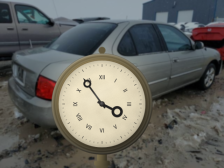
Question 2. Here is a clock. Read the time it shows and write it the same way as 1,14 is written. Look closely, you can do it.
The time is 3,54
